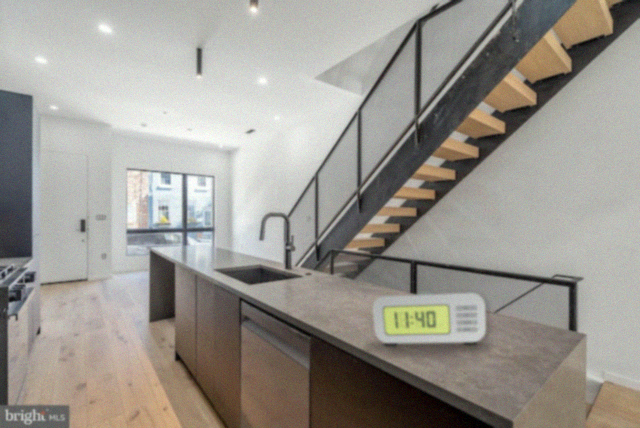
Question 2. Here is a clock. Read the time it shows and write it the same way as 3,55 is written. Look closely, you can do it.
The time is 11,40
